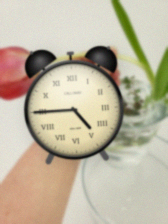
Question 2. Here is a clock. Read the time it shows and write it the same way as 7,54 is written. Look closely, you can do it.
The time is 4,45
